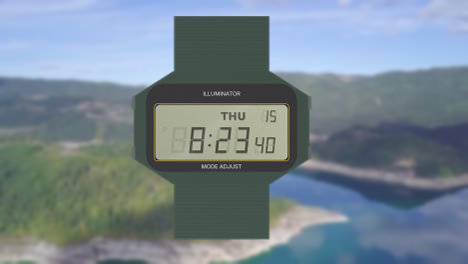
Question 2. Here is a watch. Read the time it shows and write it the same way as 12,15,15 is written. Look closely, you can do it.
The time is 8,23,40
